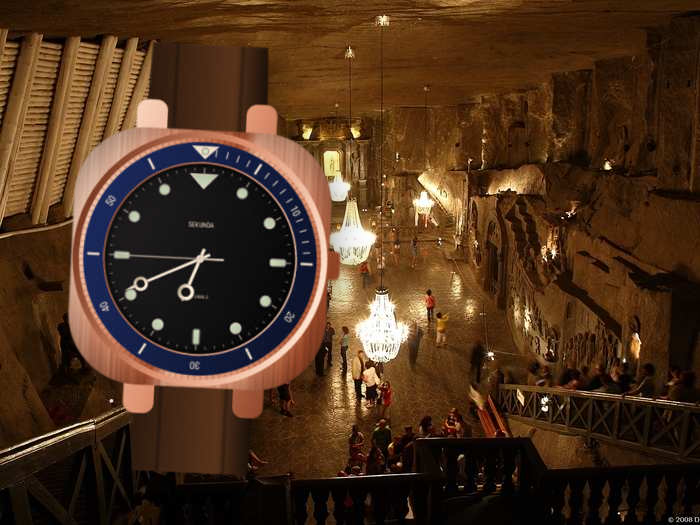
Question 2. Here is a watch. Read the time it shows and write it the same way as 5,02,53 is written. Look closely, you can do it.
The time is 6,40,45
